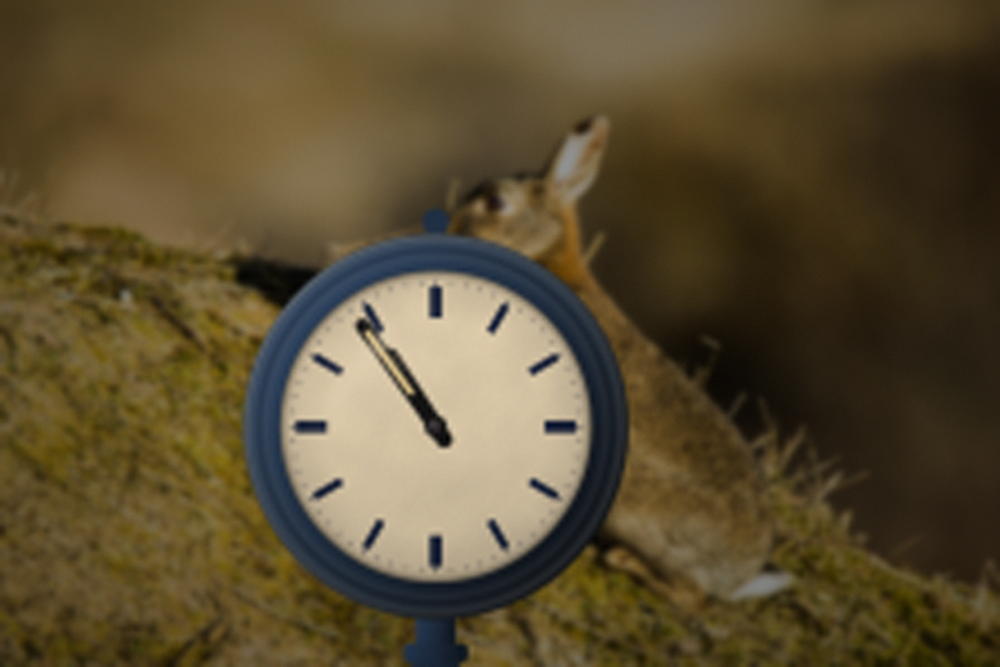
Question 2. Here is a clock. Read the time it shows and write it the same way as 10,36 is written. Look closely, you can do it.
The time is 10,54
